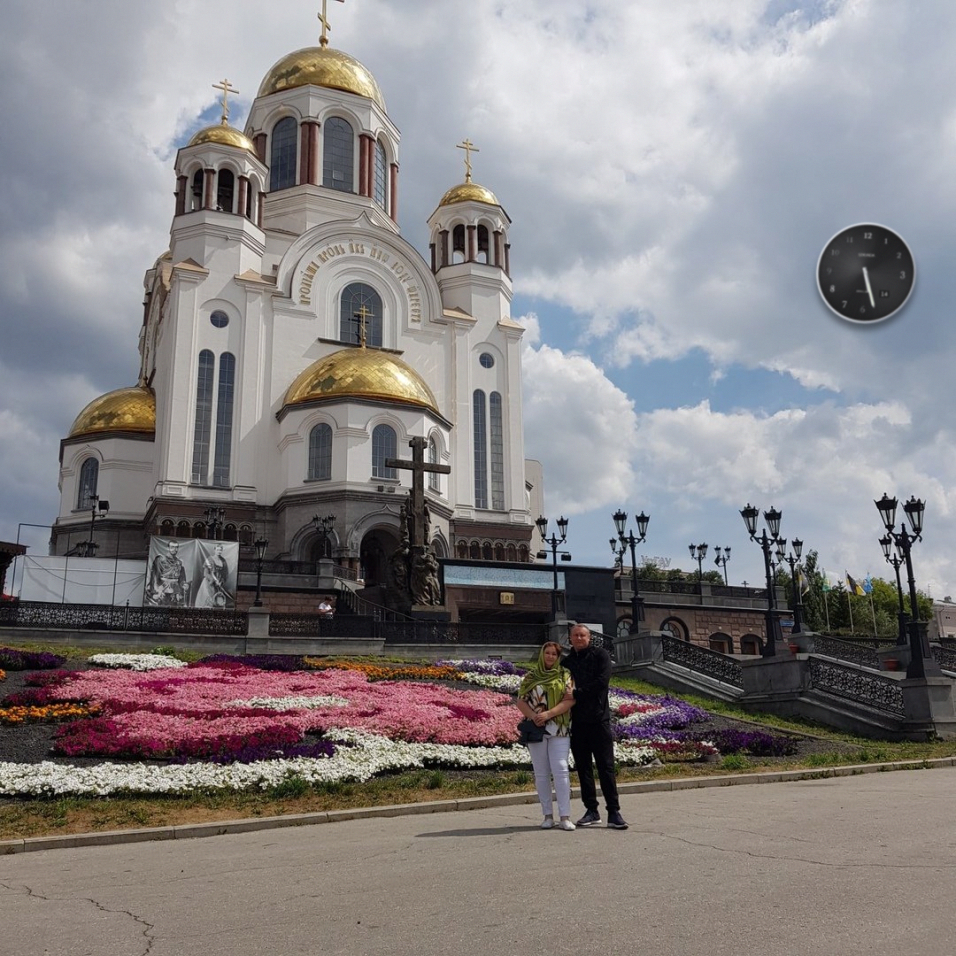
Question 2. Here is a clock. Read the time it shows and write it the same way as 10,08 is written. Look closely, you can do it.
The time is 5,27
